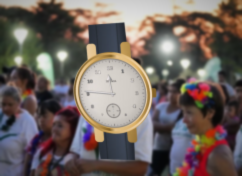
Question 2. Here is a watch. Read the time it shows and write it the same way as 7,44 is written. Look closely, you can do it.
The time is 11,46
